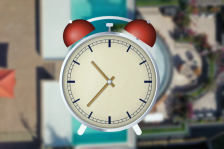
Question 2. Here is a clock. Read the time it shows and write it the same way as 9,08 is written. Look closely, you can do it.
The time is 10,37
